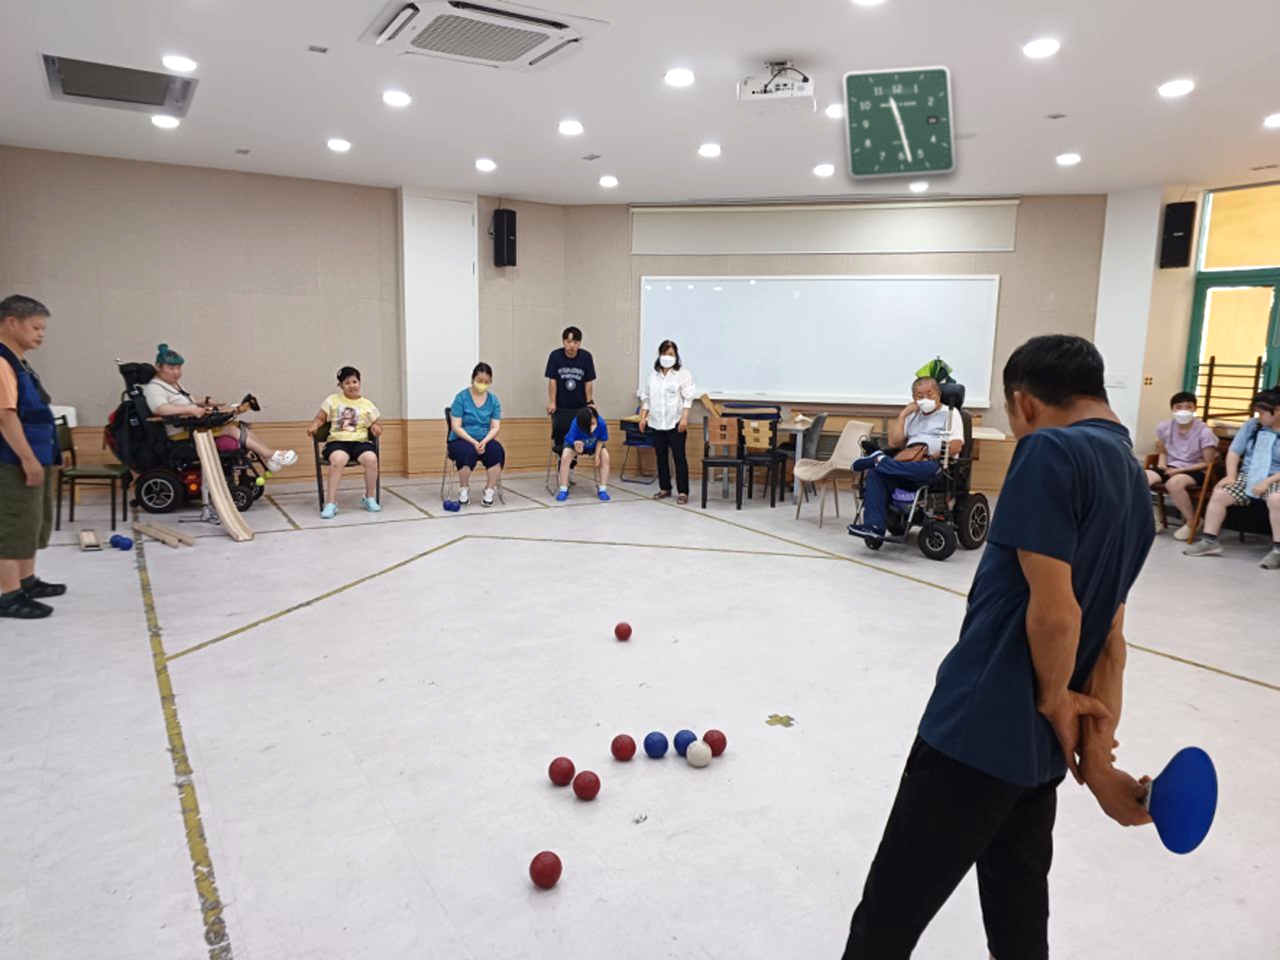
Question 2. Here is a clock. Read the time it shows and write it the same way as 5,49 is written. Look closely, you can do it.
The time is 11,28
